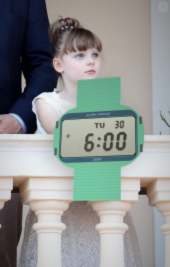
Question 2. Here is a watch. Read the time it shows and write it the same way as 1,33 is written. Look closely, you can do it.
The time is 6,00
